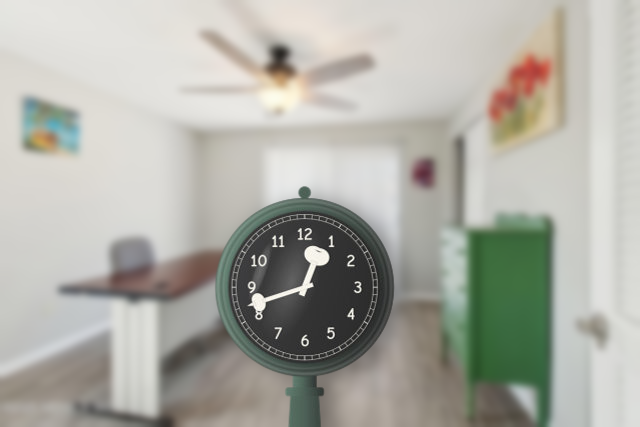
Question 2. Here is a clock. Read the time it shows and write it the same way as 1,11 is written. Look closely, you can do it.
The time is 12,42
